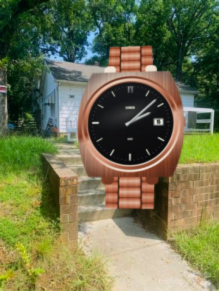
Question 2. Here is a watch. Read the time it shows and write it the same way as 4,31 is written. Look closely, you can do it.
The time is 2,08
